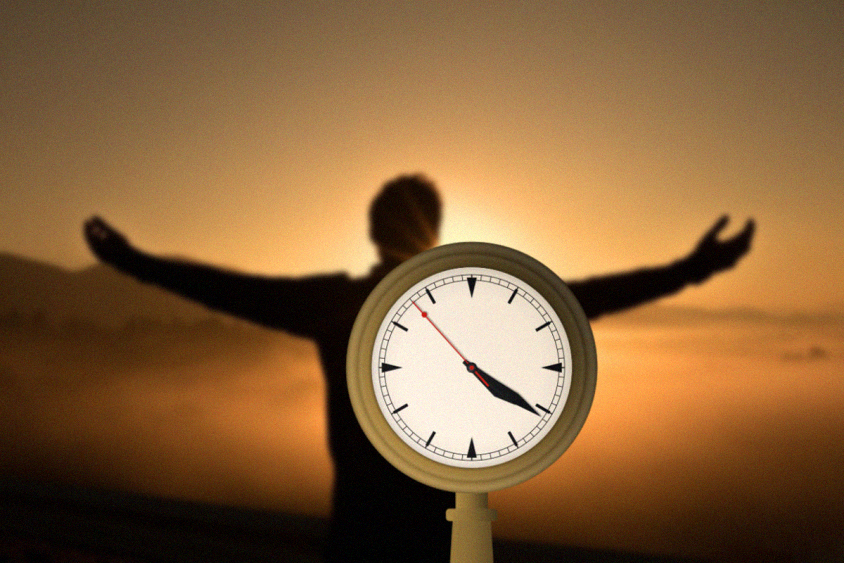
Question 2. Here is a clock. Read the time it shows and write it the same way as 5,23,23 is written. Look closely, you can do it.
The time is 4,20,53
